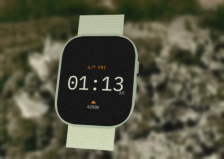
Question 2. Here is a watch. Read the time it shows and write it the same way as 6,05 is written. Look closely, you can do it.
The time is 1,13
